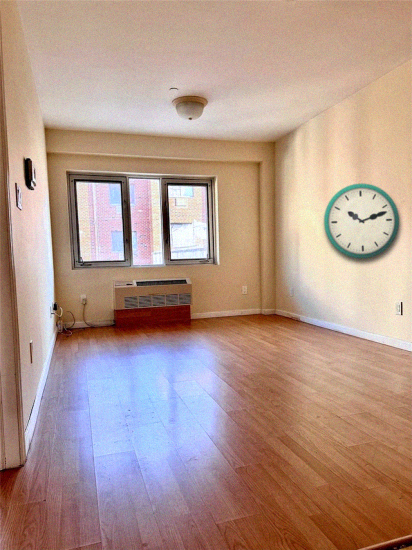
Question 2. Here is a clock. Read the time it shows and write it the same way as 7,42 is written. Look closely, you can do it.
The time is 10,12
